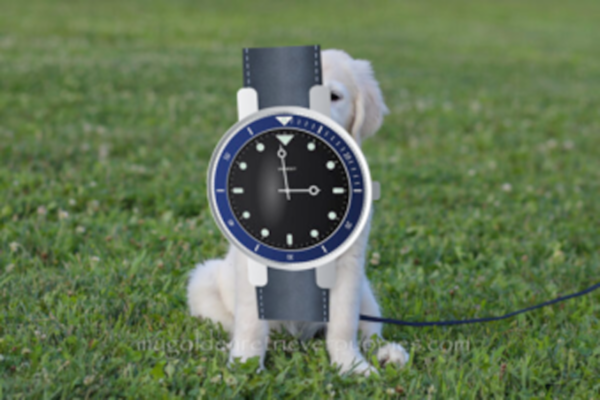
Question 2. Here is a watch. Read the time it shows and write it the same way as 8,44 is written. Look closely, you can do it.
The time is 2,59
